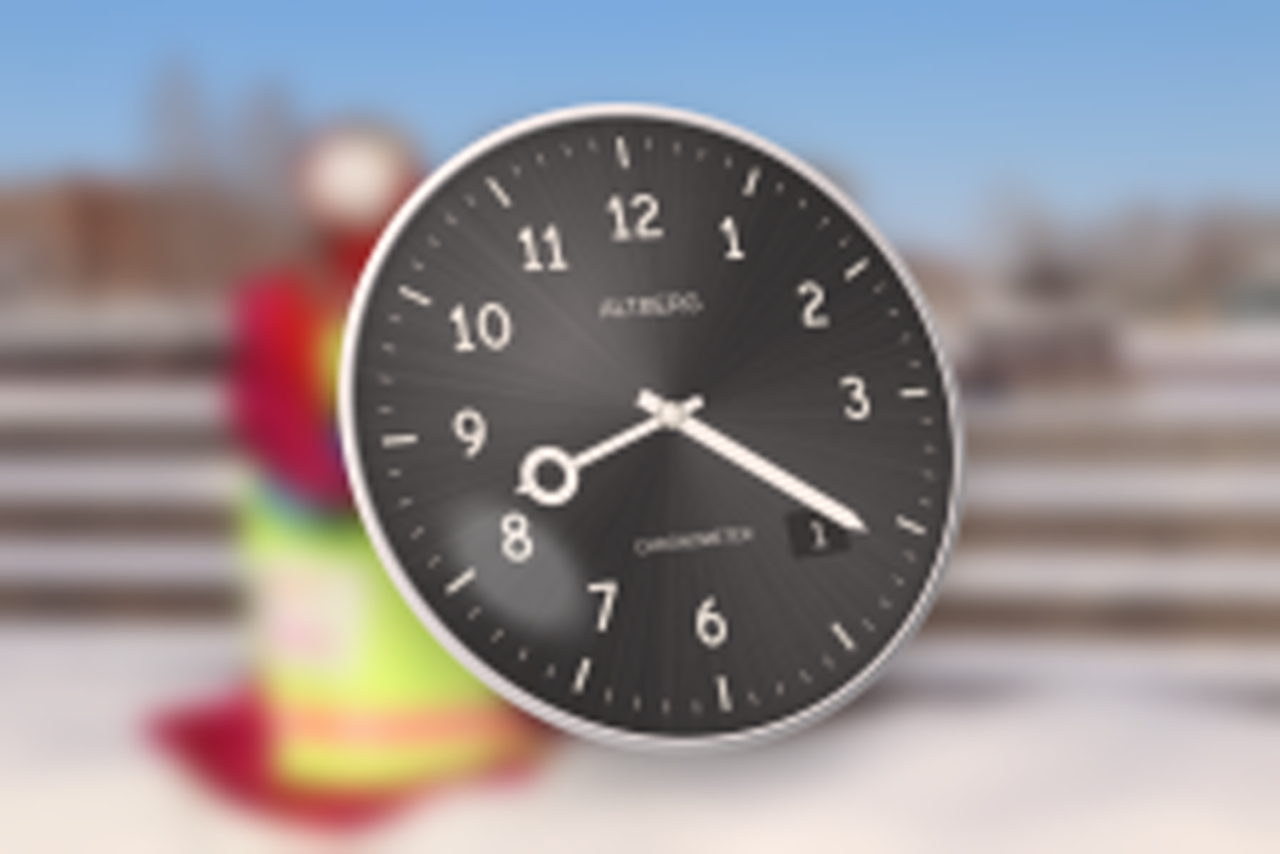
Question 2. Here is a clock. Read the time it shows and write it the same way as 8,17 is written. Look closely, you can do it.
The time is 8,21
